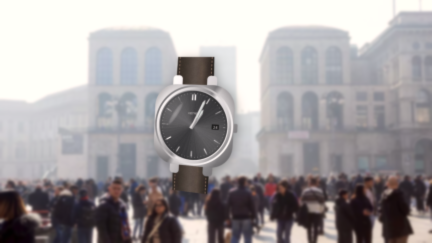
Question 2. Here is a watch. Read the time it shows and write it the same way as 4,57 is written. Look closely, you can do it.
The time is 1,04
